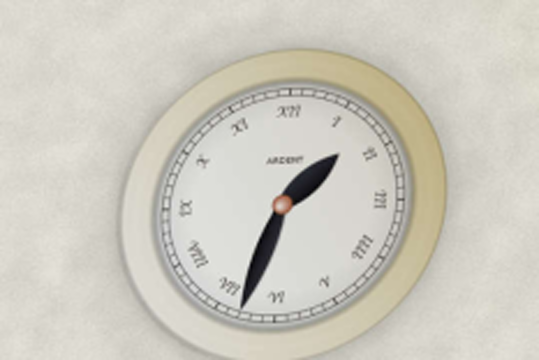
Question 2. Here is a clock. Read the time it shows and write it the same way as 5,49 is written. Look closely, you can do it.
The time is 1,33
